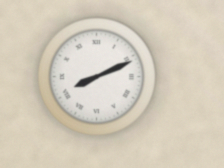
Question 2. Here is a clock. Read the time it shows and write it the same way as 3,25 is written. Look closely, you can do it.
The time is 8,11
